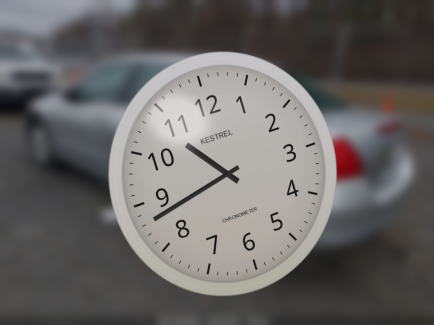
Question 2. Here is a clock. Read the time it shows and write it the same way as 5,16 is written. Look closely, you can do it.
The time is 10,43
